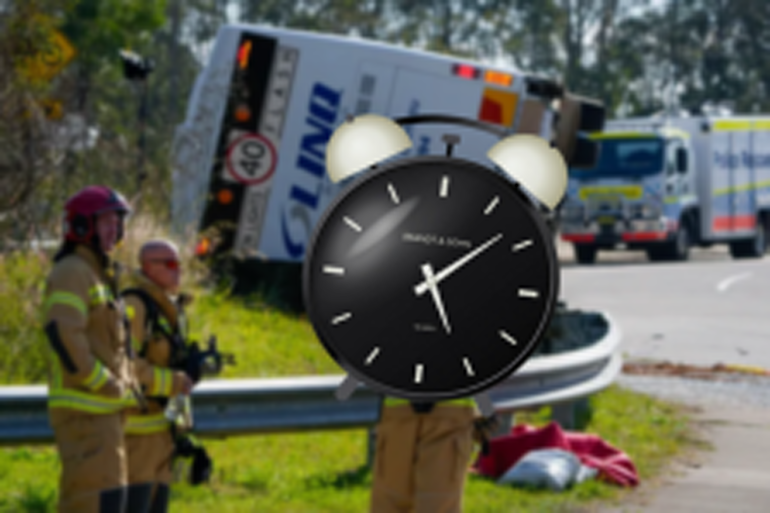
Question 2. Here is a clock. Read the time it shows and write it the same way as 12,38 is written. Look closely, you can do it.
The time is 5,08
